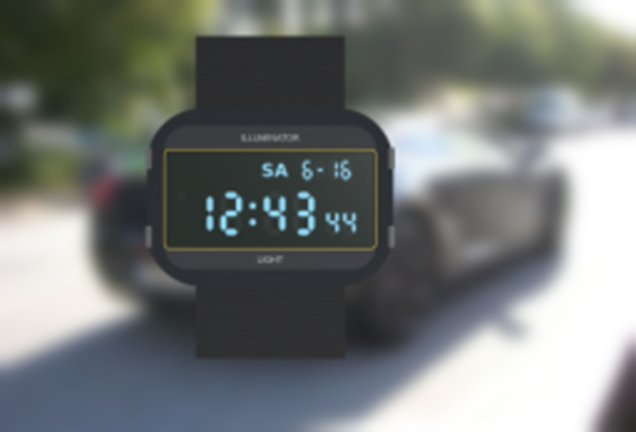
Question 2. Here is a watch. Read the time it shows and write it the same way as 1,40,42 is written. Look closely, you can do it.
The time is 12,43,44
